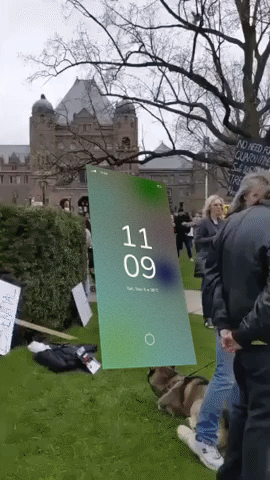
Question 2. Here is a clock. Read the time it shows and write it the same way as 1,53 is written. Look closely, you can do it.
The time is 11,09
